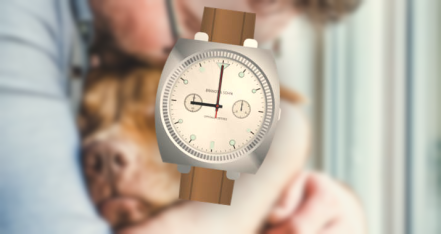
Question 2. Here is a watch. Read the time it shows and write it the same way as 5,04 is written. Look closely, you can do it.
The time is 9,00
